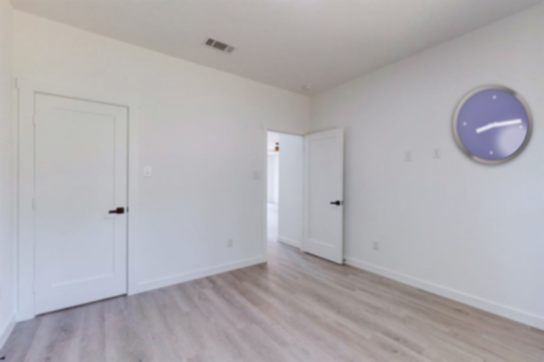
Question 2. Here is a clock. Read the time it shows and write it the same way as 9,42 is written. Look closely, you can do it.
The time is 8,13
